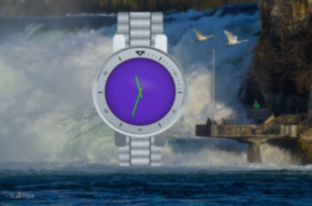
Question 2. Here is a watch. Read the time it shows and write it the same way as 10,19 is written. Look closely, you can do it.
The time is 11,33
